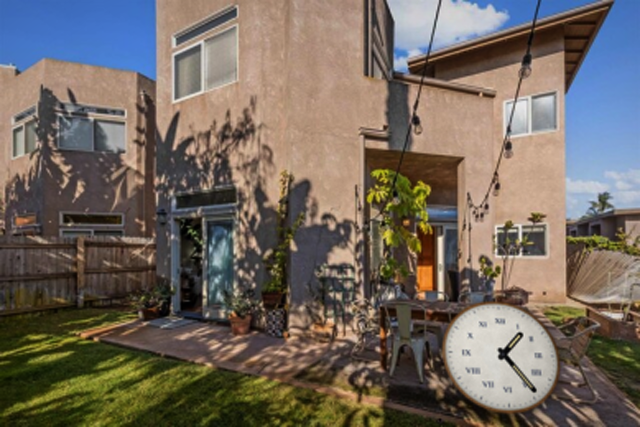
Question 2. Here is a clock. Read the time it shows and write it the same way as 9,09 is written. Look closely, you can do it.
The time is 1,24
